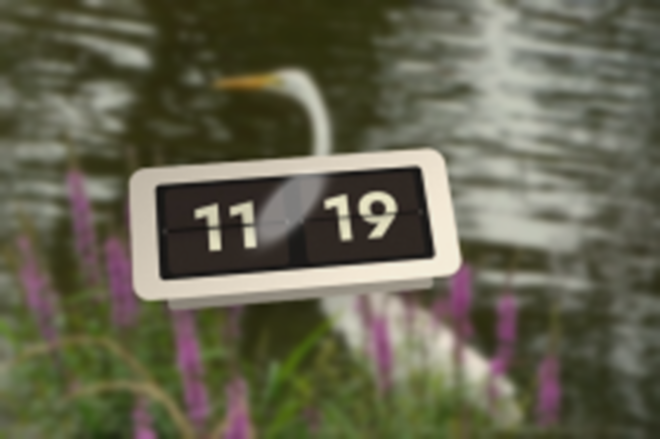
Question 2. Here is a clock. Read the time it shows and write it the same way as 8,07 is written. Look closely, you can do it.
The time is 11,19
